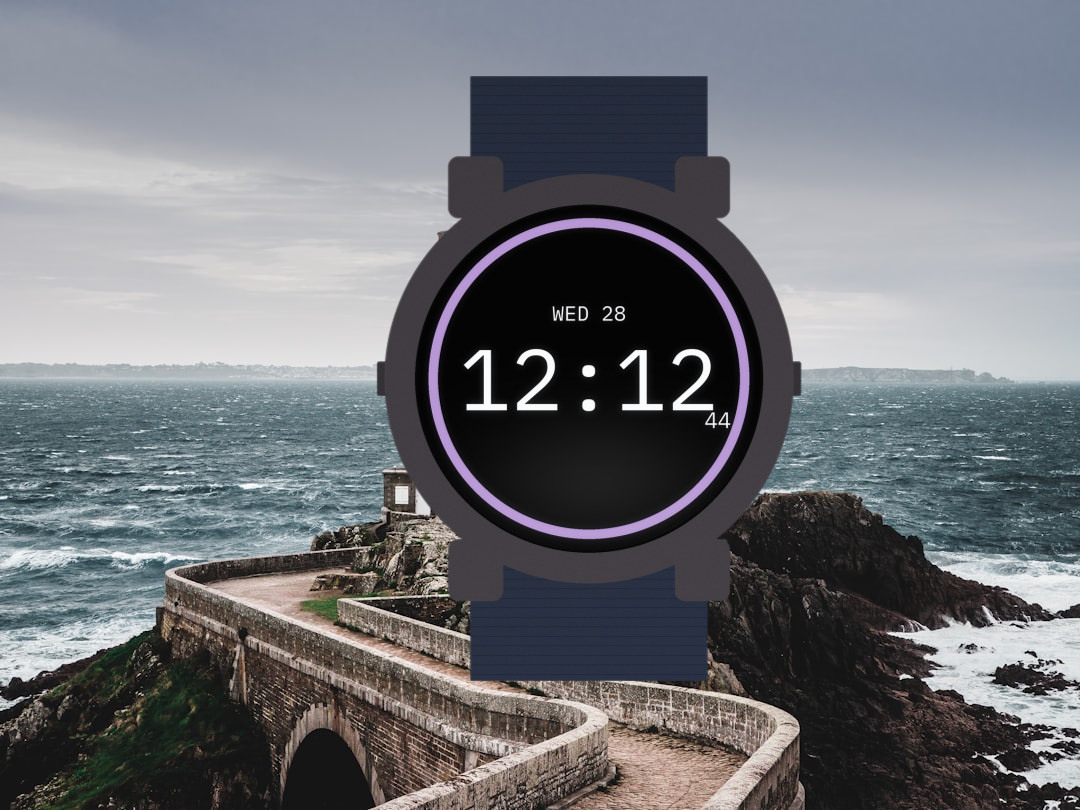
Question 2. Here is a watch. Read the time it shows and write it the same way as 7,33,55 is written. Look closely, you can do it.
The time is 12,12,44
